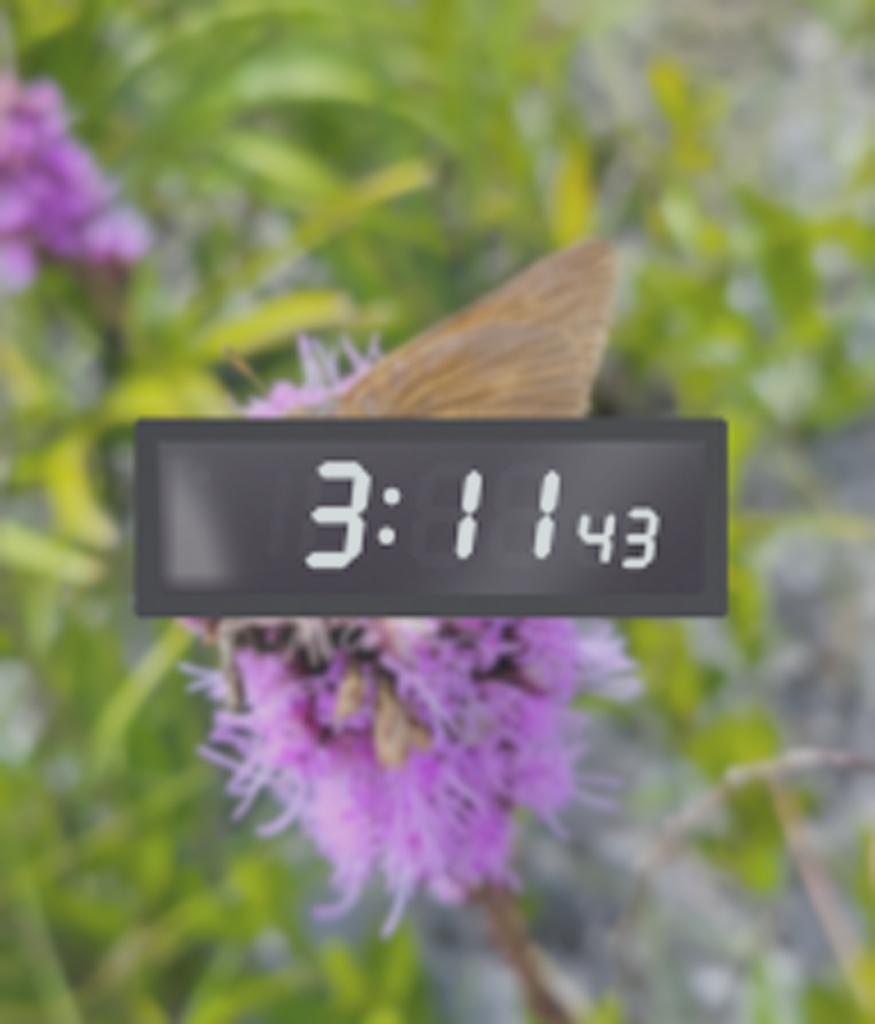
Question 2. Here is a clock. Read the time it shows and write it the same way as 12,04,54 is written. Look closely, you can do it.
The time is 3,11,43
